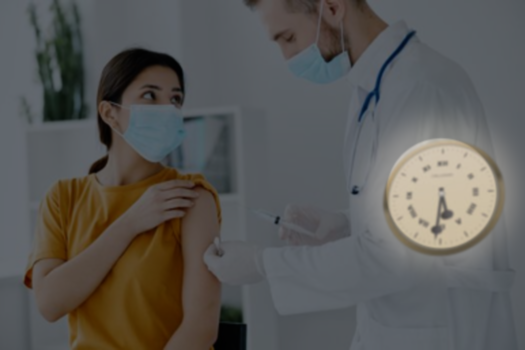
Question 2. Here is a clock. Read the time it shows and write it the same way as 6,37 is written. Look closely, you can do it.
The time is 5,31
